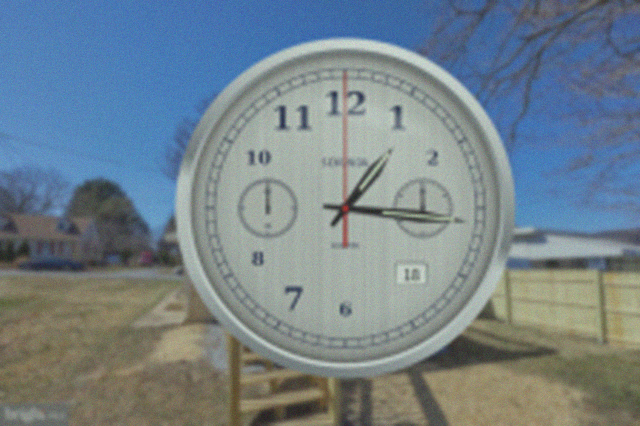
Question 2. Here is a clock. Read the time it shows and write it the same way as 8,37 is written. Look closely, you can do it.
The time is 1,16
